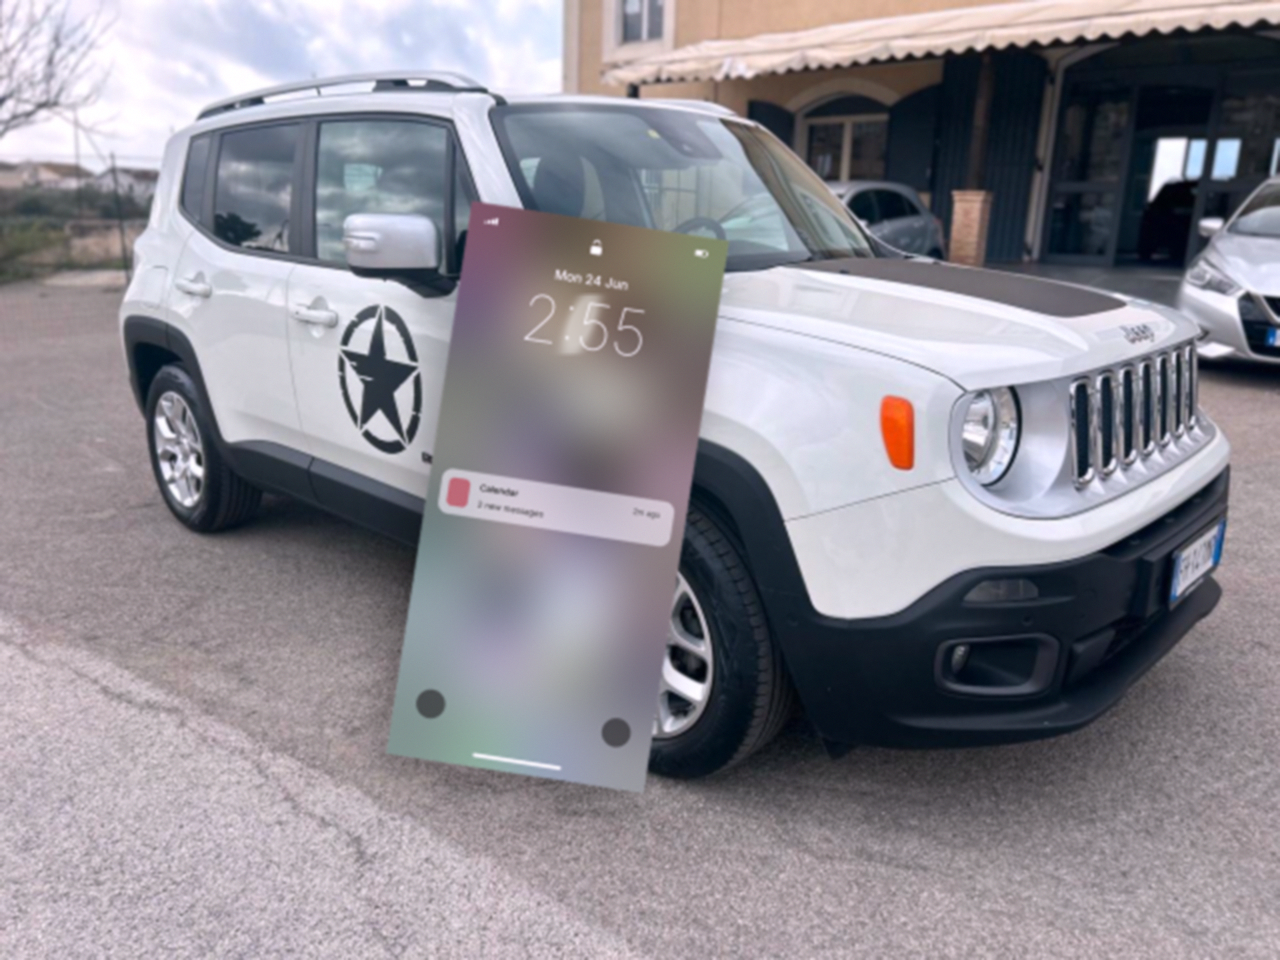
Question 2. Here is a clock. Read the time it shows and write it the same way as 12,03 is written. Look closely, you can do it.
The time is 2,55
